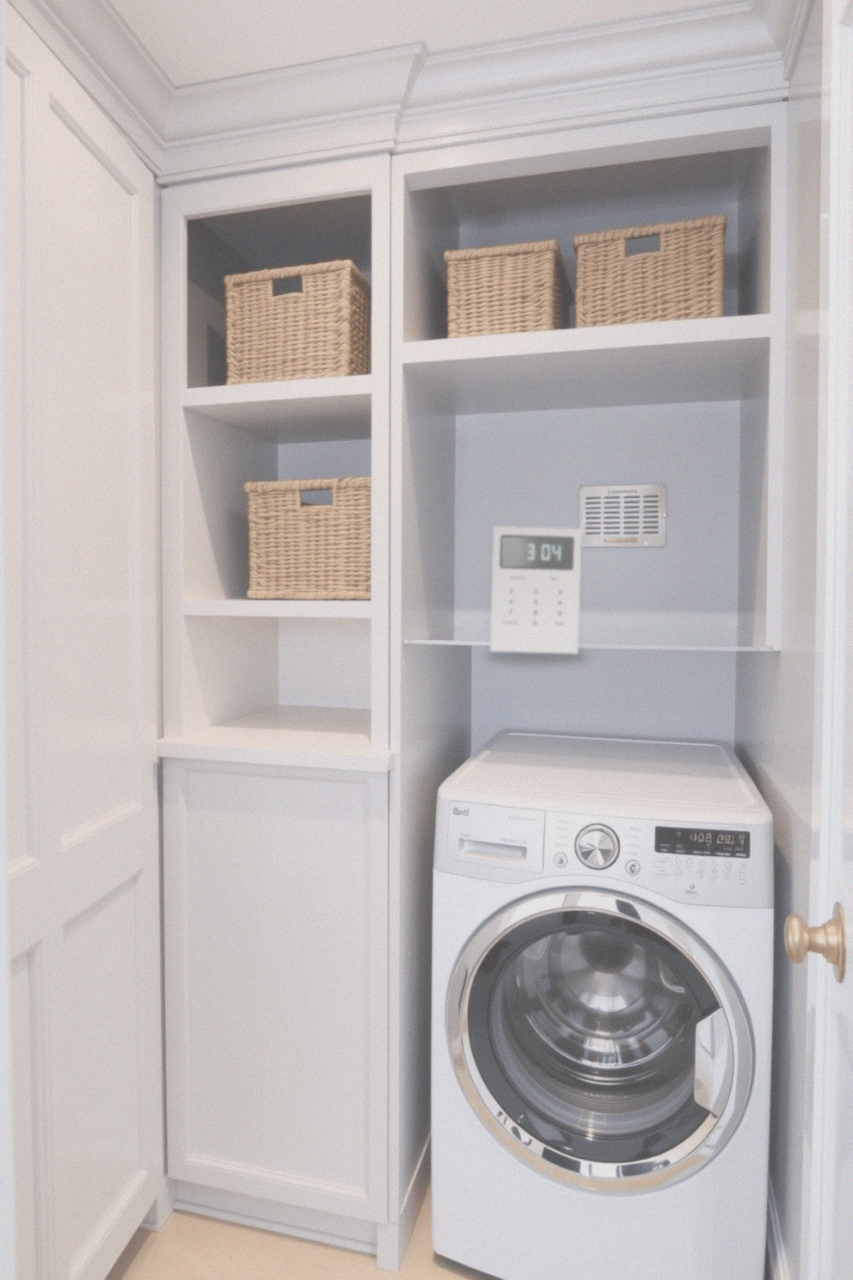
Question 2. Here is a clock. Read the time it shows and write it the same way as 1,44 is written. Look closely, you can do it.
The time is 3,04
